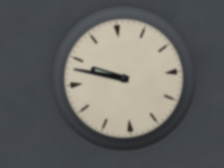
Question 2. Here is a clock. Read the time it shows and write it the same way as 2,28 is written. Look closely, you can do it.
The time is 9,48
